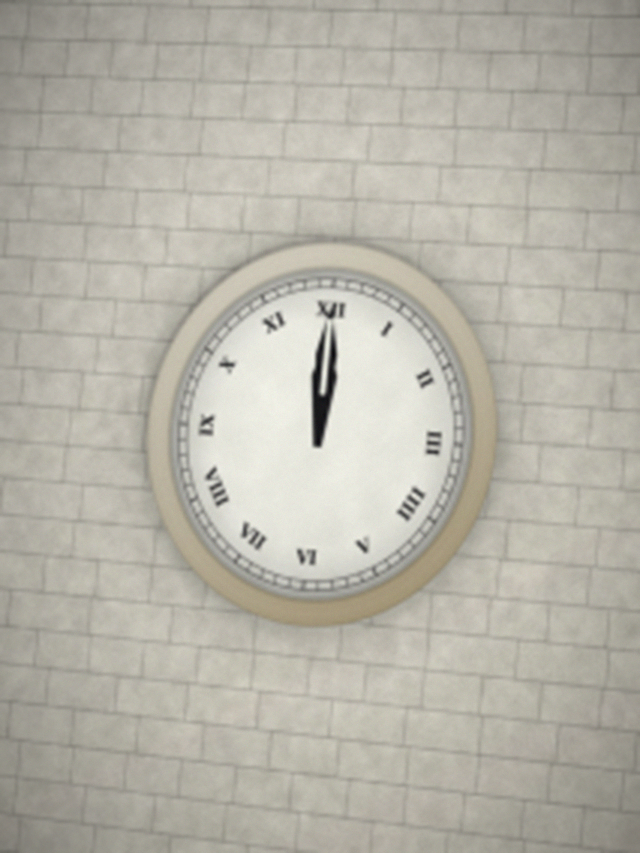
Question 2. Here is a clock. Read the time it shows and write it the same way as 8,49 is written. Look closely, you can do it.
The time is 12,00
